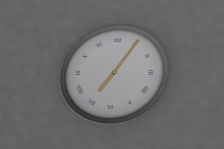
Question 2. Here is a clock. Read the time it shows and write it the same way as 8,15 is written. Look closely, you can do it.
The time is 7,05
